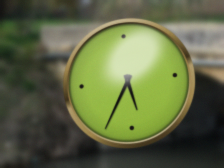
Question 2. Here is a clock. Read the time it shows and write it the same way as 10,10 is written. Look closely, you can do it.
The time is 5,35
